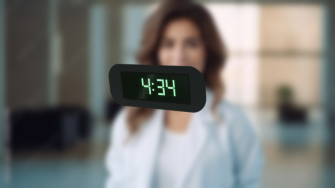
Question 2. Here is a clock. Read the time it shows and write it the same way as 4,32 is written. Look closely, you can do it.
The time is 4,34
